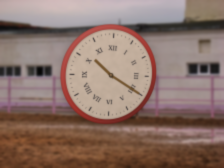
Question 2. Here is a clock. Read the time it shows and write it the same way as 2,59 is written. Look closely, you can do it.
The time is 10,20
